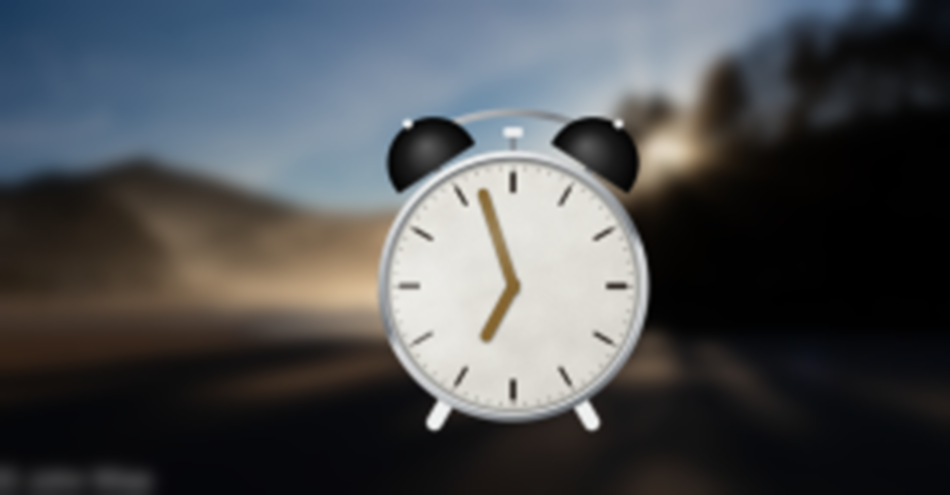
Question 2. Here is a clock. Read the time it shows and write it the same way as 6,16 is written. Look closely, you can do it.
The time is 6,57
